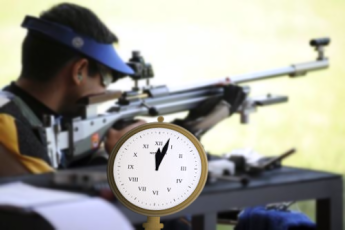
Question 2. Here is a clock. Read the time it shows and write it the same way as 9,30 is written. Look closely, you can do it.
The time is 12,03
